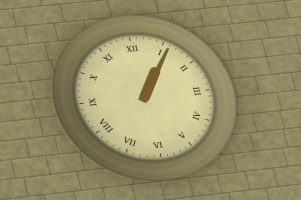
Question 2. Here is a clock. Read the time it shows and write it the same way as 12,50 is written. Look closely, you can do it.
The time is 1,06
